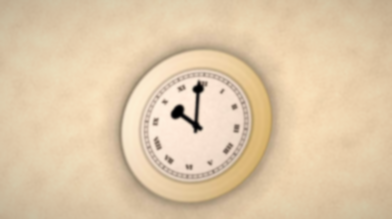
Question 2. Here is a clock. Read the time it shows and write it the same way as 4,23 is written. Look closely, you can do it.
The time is 9,59
